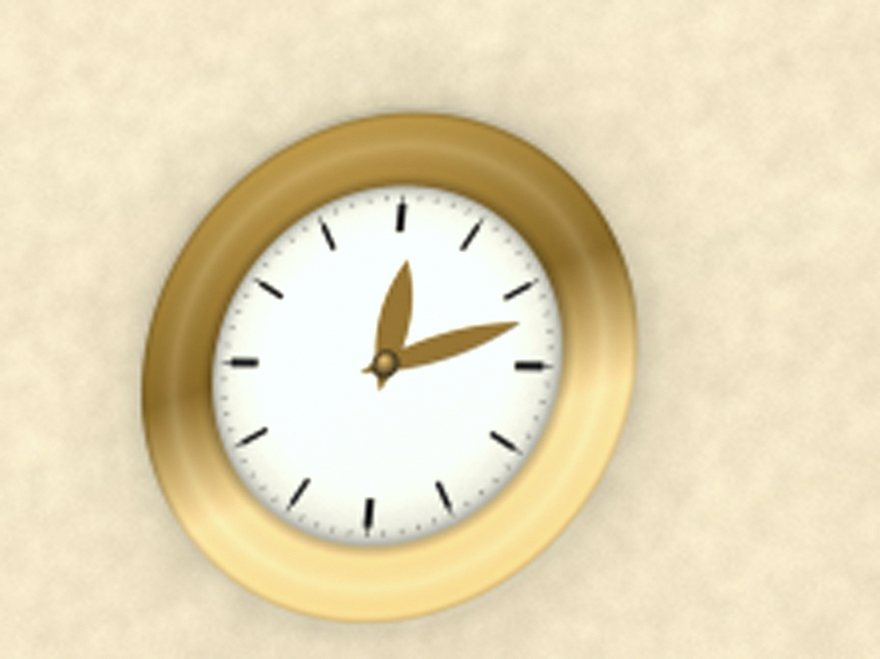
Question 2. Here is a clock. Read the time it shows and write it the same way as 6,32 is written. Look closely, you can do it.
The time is 12,12
